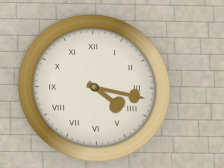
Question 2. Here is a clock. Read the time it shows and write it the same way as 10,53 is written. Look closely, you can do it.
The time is 4,17
